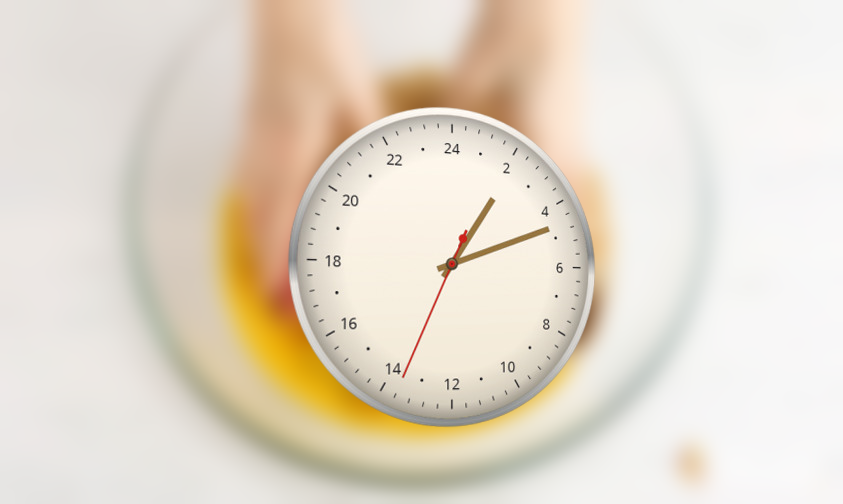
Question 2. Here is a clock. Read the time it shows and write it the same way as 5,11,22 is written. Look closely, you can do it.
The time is 2,11,34
